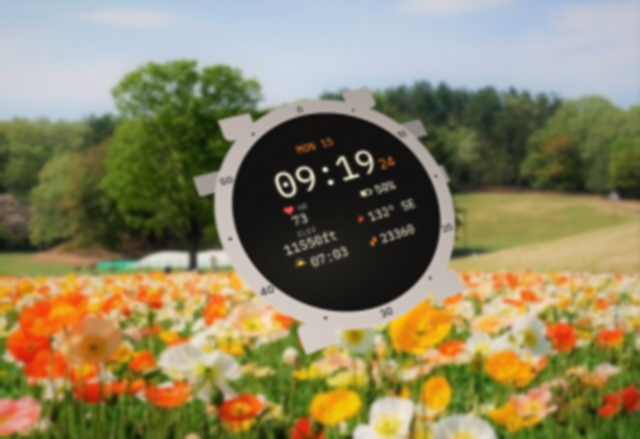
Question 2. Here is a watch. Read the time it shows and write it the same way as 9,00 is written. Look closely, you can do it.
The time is 9,19
